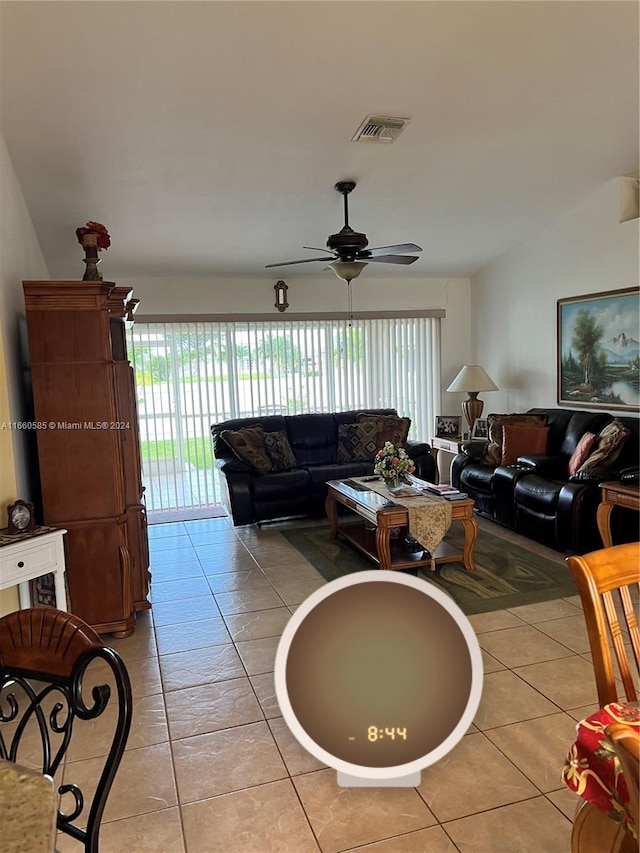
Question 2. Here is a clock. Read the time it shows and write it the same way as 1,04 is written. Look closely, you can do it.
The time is 8,44
